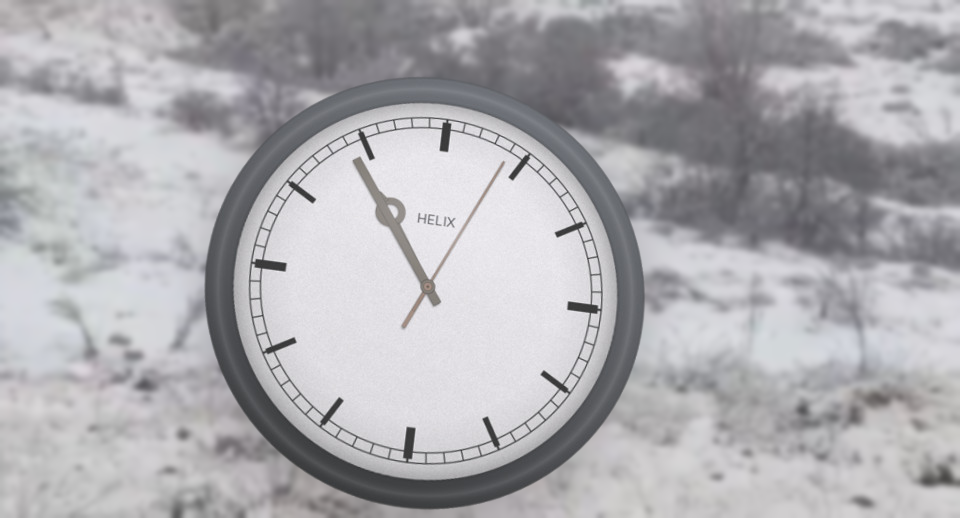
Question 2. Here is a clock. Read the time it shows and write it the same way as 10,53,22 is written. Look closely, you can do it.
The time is 10,54,04
